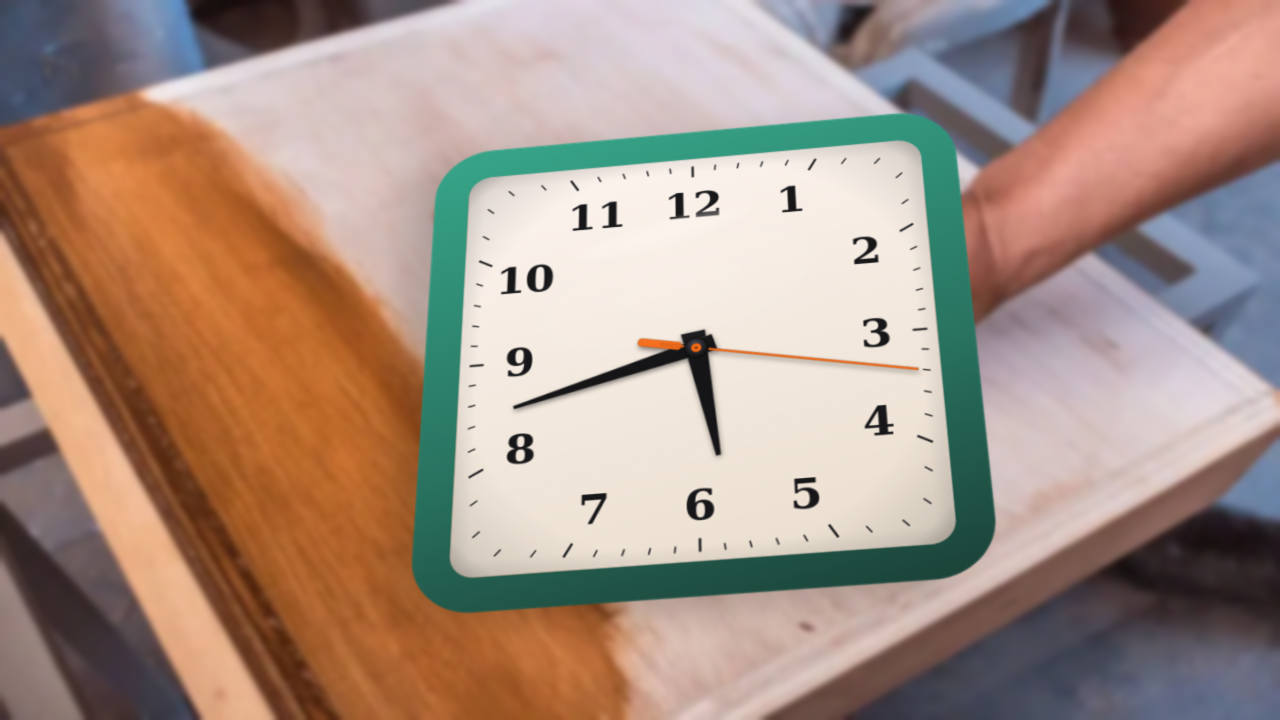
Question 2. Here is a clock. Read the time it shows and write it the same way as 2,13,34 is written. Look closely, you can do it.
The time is 5,42,17
